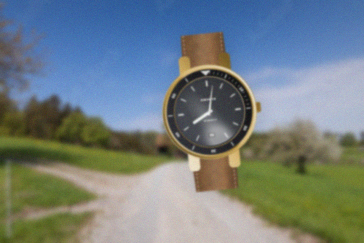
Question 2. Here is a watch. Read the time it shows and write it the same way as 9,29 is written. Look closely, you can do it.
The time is 8,02
